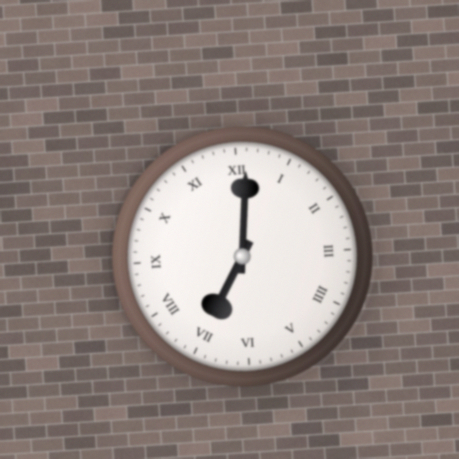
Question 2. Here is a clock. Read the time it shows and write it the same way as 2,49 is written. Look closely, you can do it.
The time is 7,01
